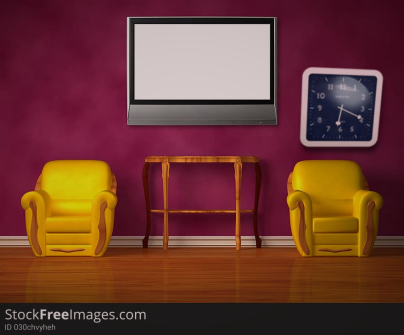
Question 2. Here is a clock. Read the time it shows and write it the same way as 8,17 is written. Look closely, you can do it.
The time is 6,19
